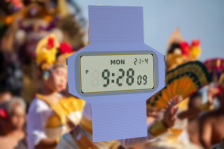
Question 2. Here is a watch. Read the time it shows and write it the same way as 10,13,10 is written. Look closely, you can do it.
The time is 9,28,09
